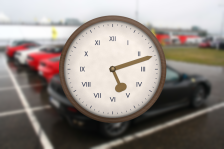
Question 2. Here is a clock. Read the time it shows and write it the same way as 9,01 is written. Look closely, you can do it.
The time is 5,12
